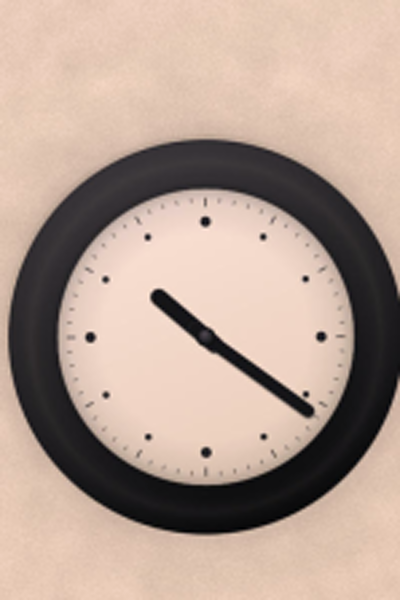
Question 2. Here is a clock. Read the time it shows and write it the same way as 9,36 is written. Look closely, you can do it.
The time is 10,21
